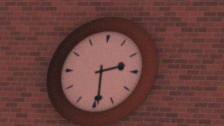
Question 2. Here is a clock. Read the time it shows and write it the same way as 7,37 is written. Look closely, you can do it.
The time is 2,29
